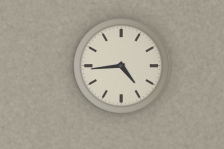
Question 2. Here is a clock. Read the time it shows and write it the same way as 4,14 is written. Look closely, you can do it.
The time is 4,44
